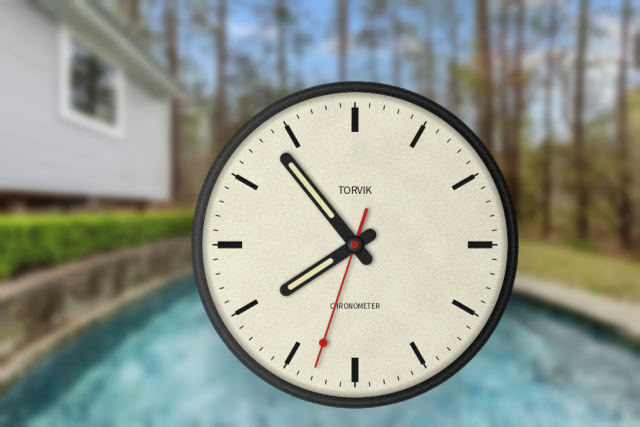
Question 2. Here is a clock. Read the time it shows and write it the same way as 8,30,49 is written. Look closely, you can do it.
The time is 7,53,33
